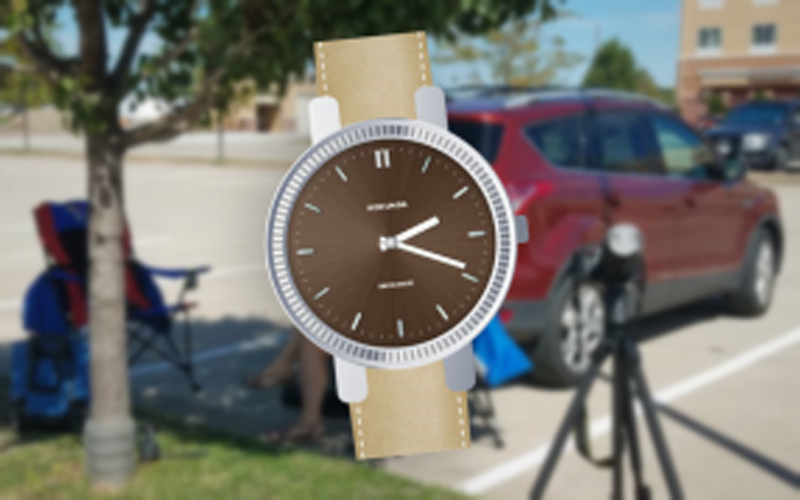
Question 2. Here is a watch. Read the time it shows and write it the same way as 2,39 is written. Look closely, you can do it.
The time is 2,19
